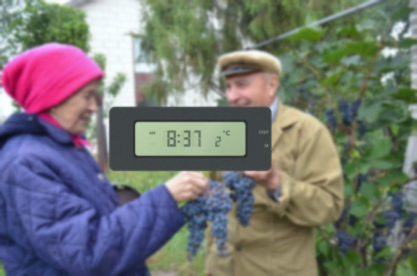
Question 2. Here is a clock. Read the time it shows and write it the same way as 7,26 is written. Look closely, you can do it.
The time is 8,37
